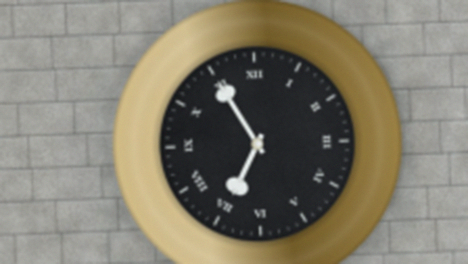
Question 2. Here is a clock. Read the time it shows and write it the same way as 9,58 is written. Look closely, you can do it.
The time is 6,55
